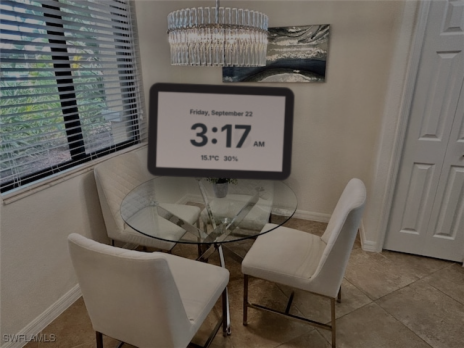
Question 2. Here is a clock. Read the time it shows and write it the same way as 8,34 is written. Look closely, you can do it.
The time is 3,17
